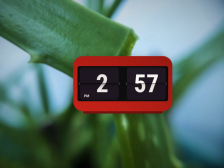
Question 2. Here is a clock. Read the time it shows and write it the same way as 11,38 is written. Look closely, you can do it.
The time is 2,57
